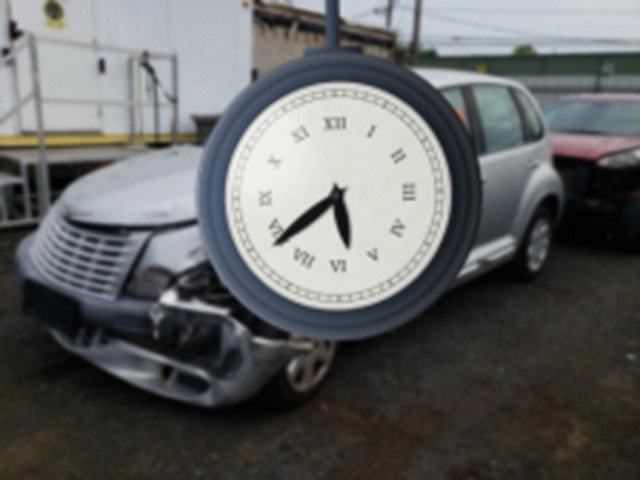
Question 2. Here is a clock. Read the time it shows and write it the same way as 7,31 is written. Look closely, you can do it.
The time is 5,39
